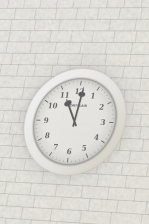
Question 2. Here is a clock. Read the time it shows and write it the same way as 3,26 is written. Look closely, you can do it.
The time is 11,01
